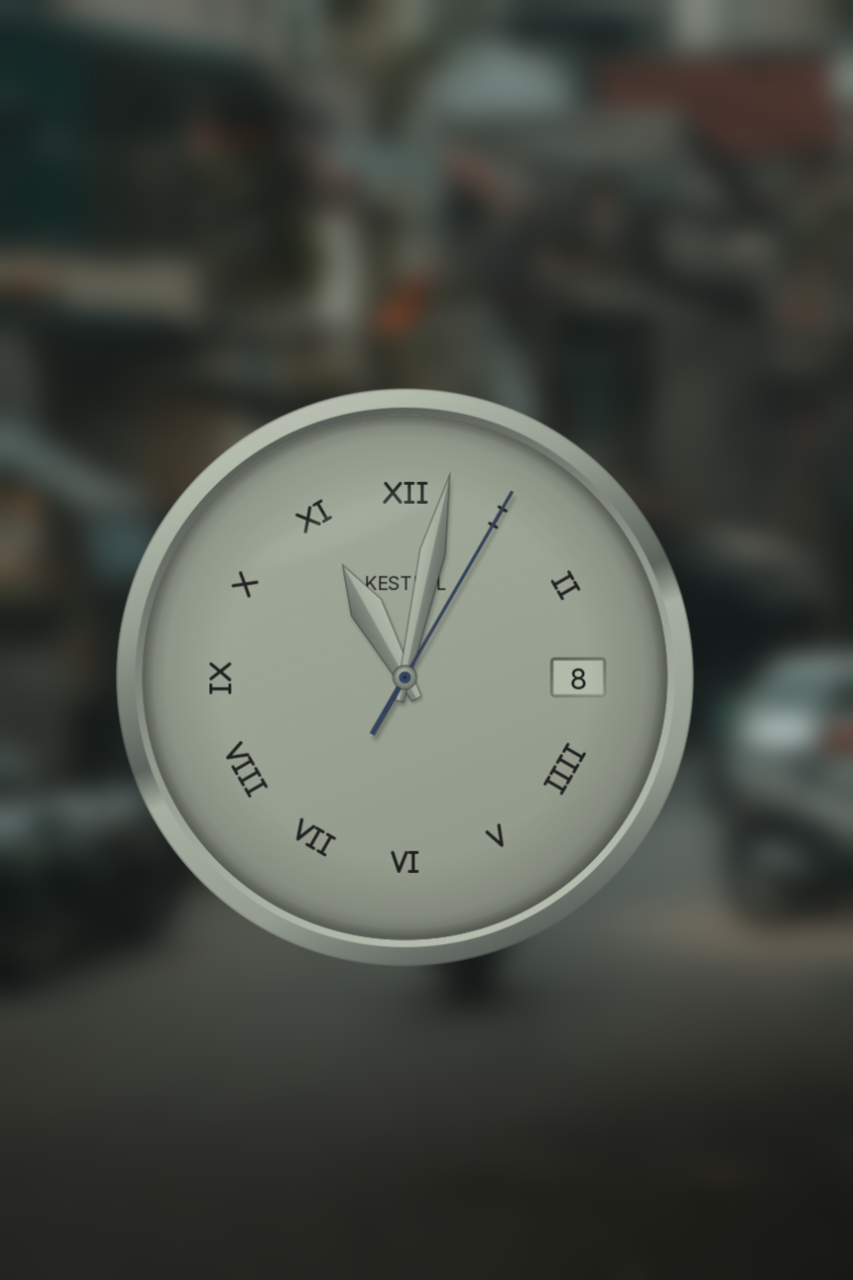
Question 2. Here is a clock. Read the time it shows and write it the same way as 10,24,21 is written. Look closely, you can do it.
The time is 11,02,05
